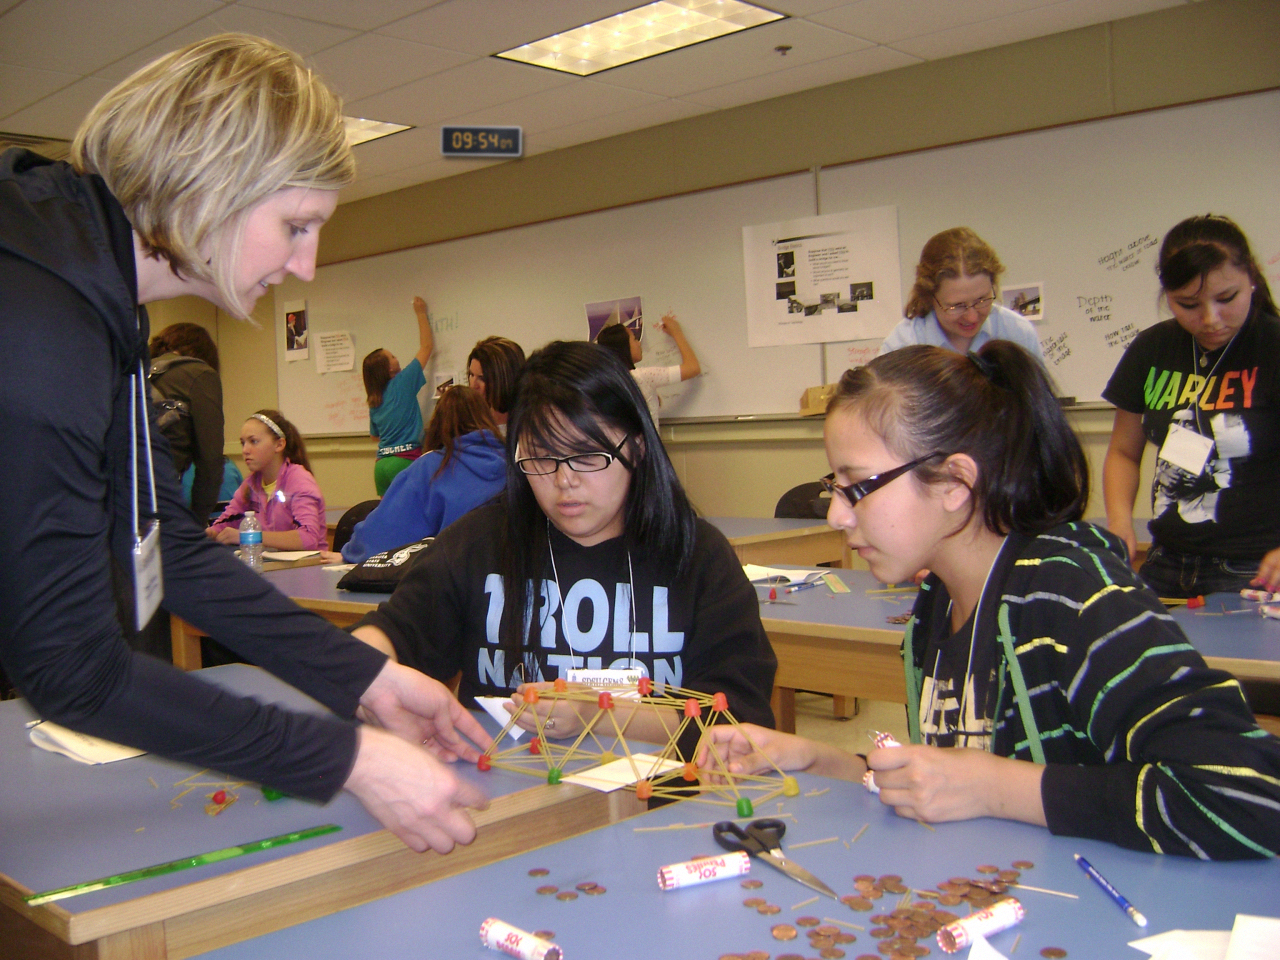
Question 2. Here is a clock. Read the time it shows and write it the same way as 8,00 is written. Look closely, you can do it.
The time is 9,54
